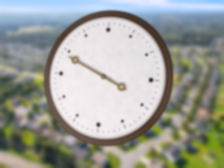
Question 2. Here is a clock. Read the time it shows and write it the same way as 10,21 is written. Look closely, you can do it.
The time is 3,49
